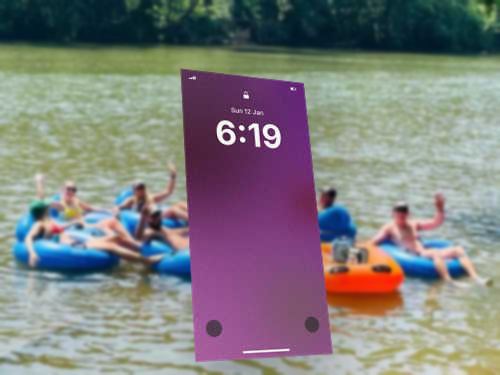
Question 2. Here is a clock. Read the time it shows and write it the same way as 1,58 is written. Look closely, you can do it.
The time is 6,19
